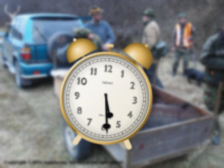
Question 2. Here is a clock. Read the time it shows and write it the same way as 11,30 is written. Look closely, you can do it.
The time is 5,29
